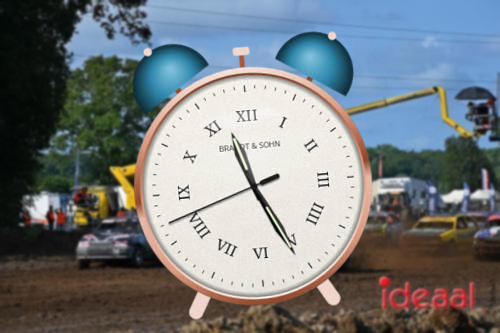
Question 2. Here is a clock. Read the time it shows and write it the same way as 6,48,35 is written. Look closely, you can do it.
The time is 11,25,42
